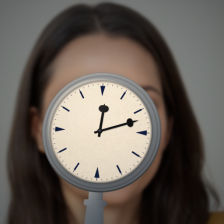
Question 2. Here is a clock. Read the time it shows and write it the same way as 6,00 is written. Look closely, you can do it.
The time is 12,12
